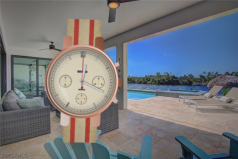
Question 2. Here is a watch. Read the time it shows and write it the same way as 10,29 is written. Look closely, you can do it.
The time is 12,19
